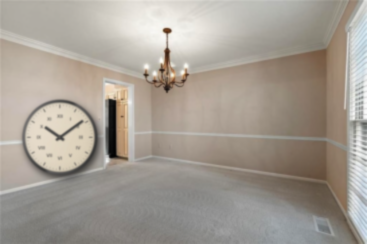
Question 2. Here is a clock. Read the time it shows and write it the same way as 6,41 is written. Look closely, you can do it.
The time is 10,09
